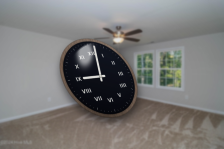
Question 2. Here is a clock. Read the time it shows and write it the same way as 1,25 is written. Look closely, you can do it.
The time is 9,02
